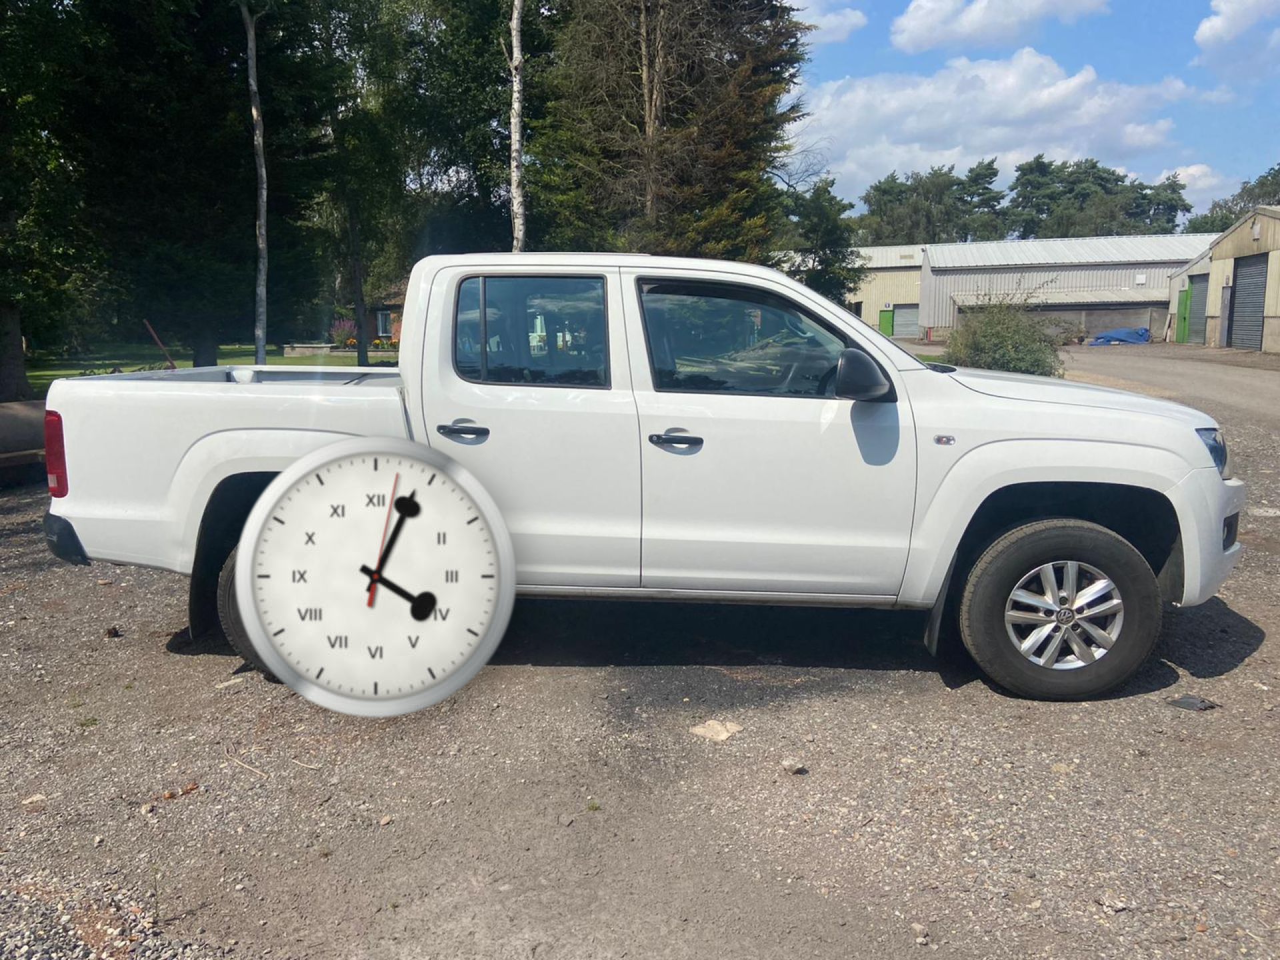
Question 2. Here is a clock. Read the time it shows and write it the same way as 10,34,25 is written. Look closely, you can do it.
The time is 4,04,02
